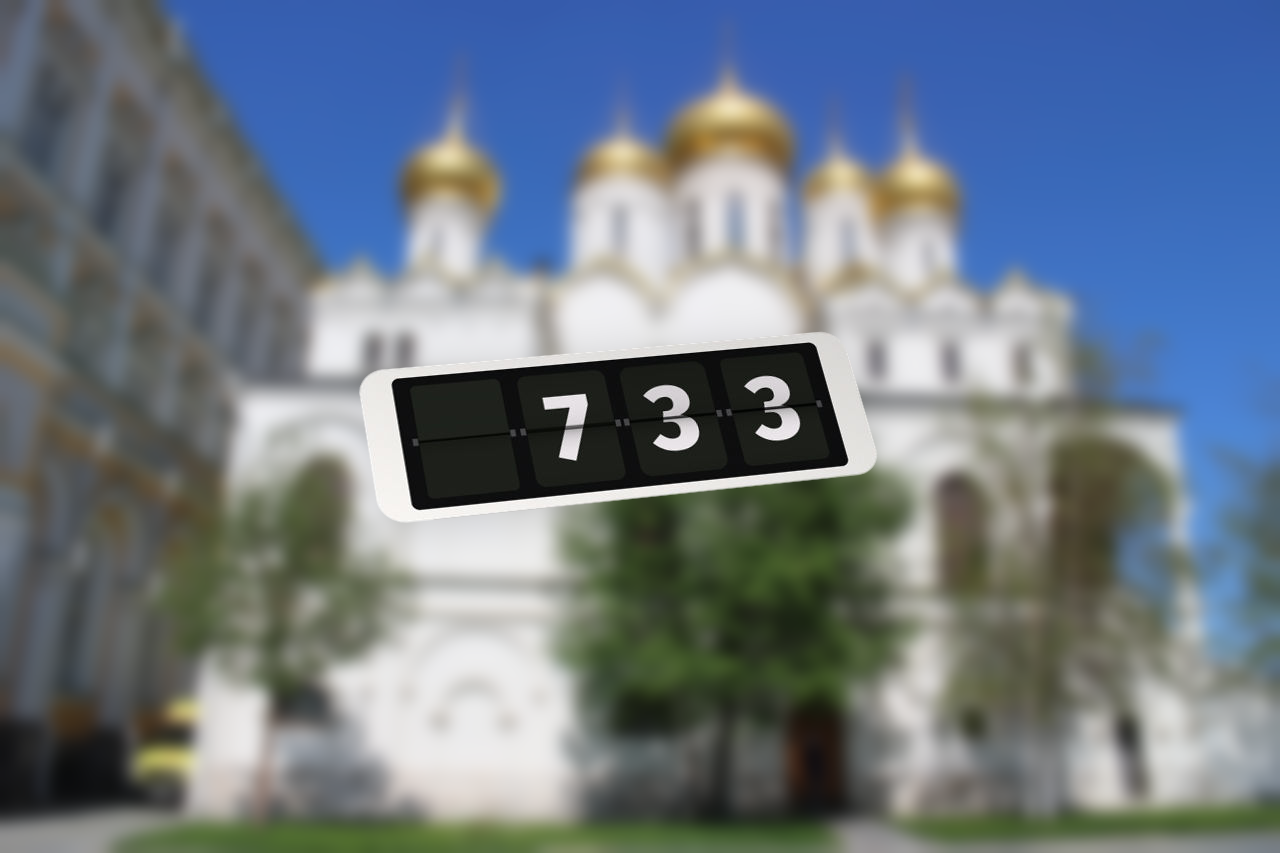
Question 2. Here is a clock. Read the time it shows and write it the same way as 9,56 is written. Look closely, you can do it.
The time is 7,33
